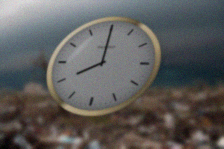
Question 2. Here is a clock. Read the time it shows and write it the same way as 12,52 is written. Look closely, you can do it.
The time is 8,00
